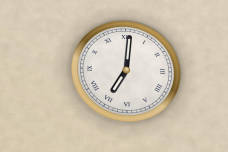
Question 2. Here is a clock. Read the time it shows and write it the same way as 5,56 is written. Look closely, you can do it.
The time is 7,01
